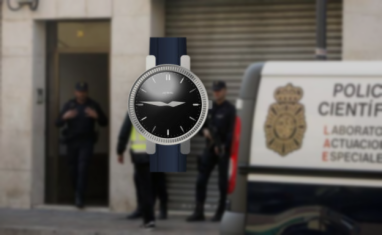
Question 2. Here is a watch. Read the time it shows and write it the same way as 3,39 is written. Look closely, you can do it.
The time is 2,46
